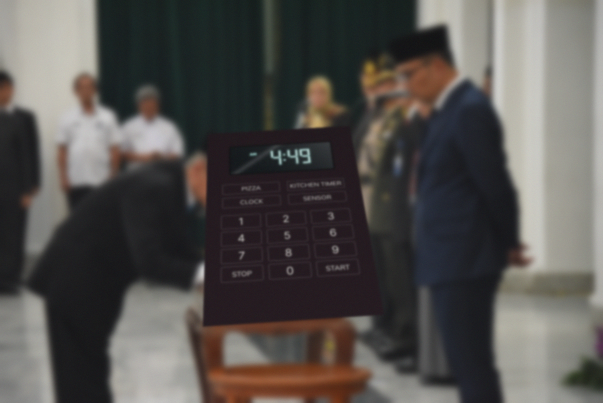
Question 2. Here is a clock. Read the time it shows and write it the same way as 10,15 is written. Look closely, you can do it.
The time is 4,49
